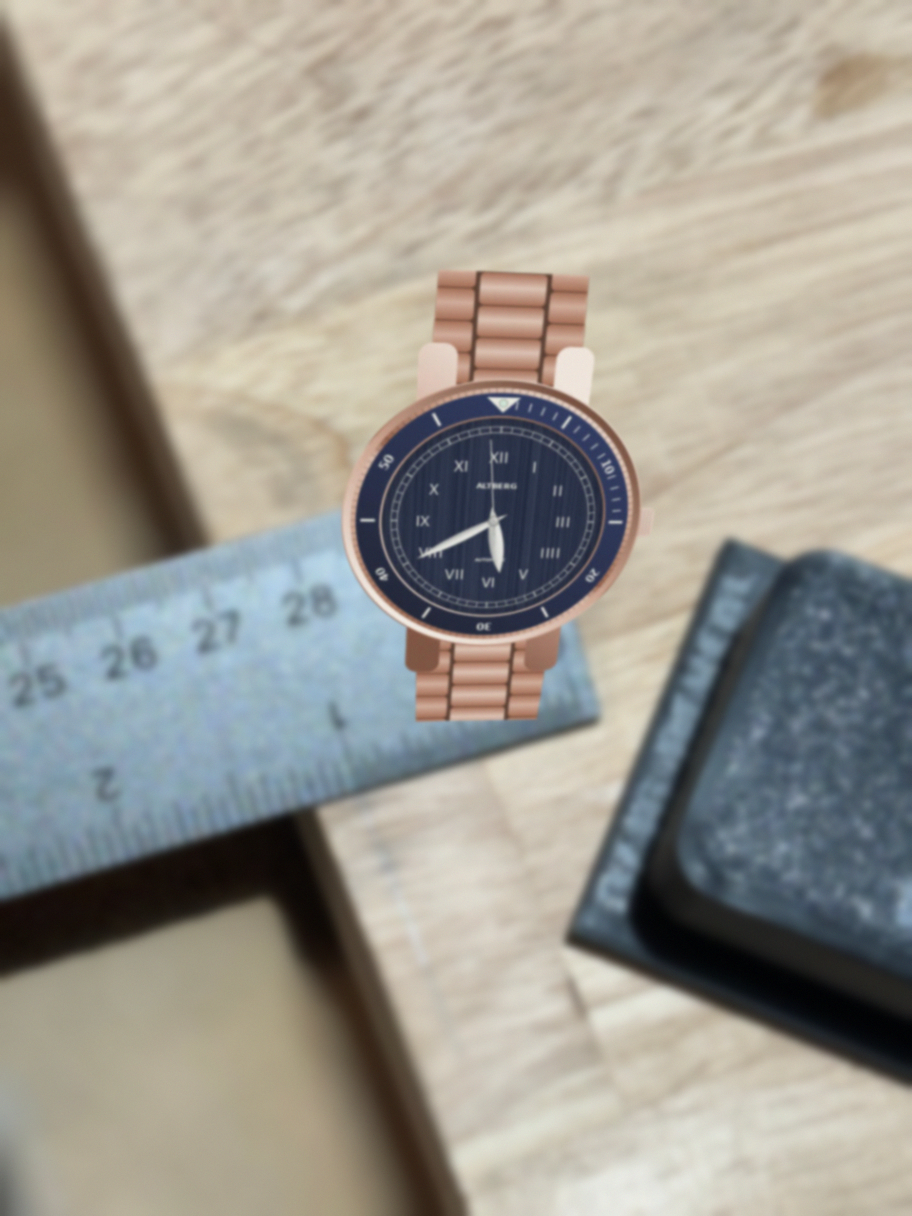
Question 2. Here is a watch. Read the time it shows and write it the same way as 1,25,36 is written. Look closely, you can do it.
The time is 5,39,59
